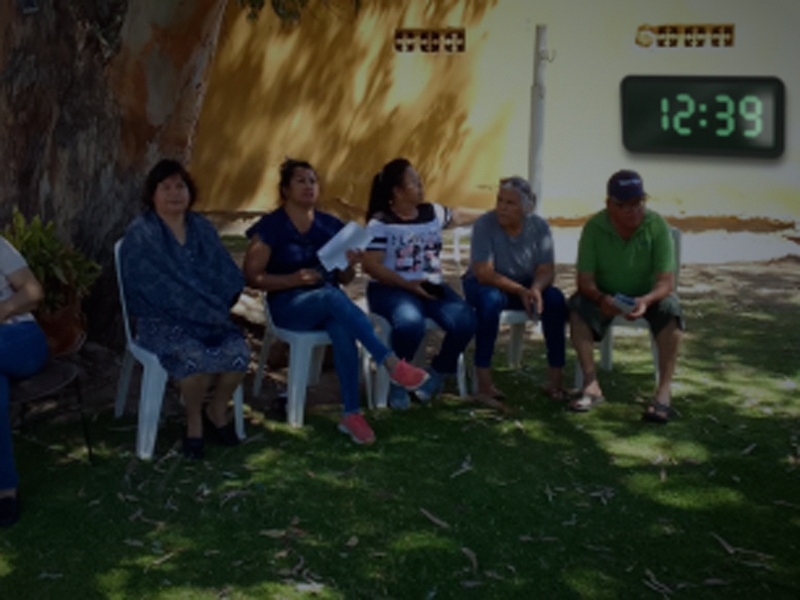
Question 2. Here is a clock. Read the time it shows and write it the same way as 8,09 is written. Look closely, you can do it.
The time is 12,39
